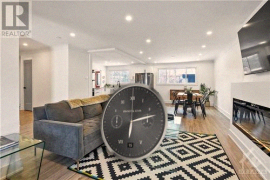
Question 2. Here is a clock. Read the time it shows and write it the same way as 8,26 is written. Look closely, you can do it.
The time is 6,13
